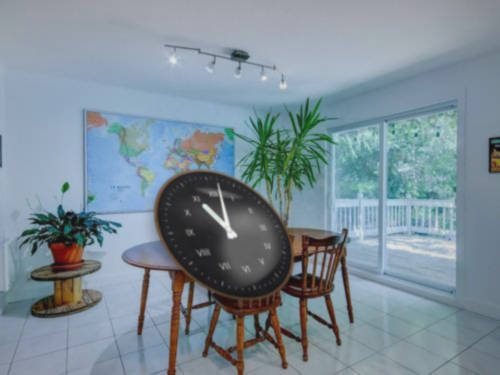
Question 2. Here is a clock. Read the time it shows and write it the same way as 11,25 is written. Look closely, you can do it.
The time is 11,02
